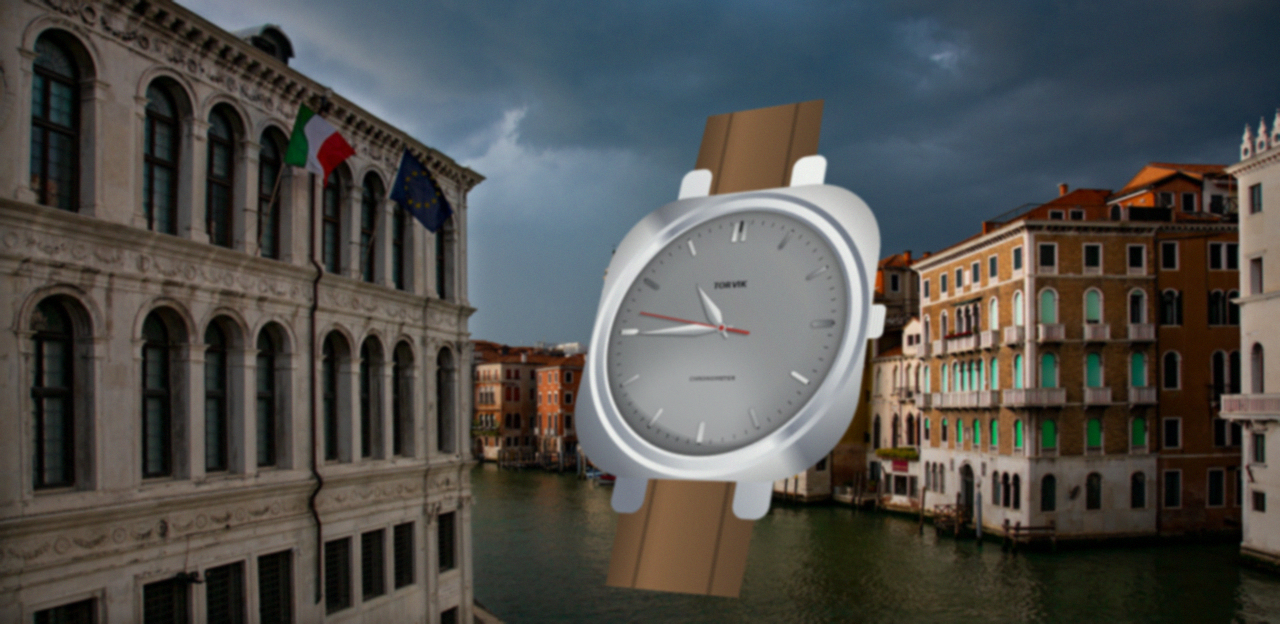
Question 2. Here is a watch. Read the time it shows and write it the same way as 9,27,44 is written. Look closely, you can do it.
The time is 10,44,47
